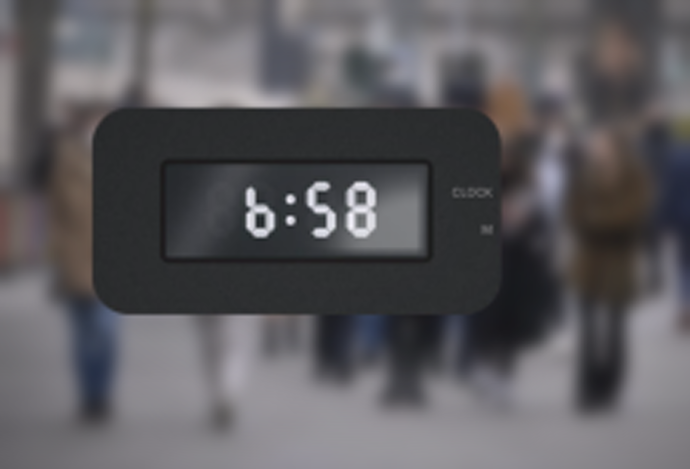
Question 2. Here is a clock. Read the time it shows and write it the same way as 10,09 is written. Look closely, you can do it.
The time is 6,58
